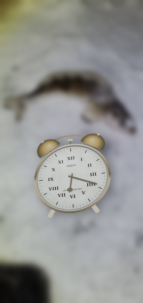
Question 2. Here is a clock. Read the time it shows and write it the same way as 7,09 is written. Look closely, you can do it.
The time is 6,19
